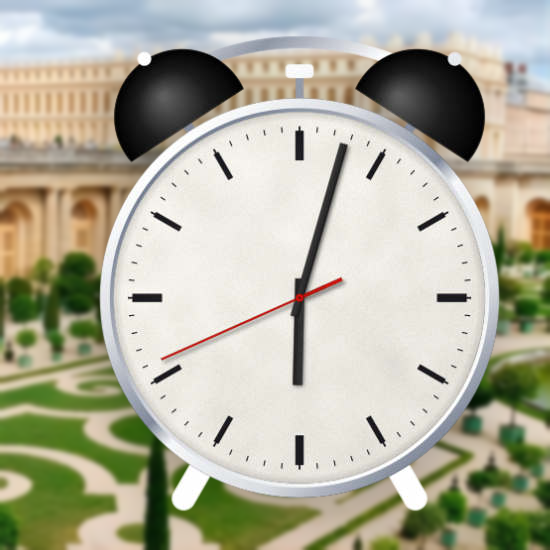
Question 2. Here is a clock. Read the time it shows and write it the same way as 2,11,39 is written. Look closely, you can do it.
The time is 6,02,41
